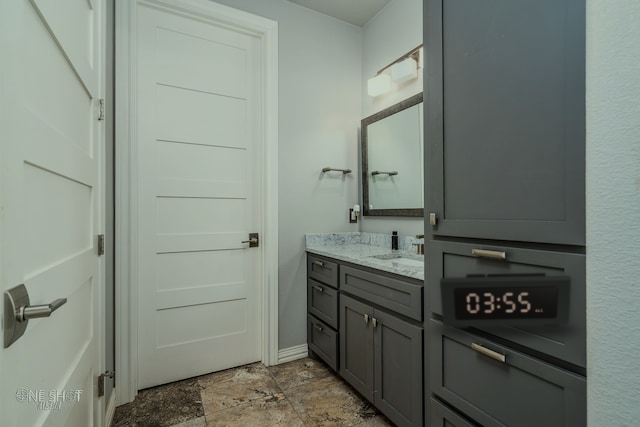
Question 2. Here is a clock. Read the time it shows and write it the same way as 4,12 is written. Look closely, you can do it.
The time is 3,55
